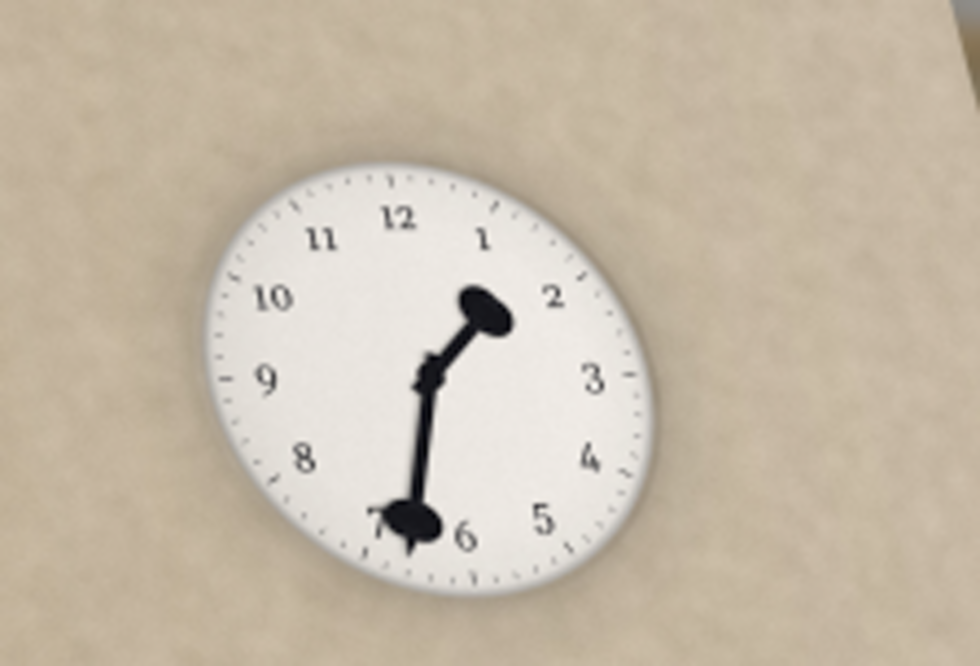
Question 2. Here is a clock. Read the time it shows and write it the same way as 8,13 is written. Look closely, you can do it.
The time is 1,33
